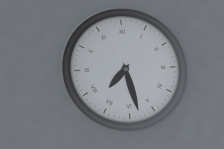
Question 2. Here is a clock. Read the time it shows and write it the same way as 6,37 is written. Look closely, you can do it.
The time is 7,28
